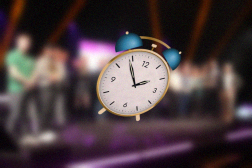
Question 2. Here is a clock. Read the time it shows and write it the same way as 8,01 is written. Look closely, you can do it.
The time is 1,54
